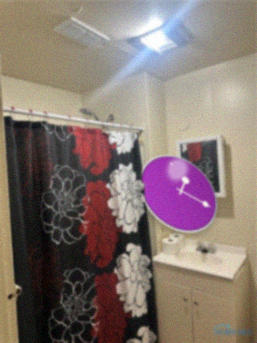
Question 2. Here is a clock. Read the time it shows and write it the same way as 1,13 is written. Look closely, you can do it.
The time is 1,21
